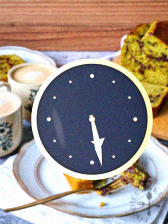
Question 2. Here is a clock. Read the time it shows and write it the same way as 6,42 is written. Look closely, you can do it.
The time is 5,28
